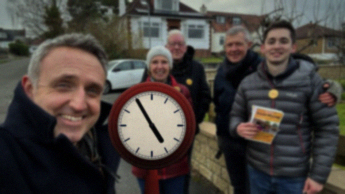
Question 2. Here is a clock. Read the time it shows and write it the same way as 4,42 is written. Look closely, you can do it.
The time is 4,55
